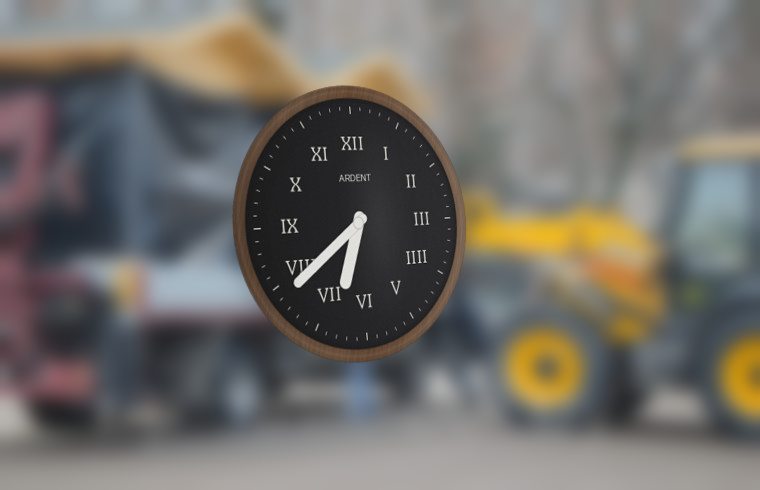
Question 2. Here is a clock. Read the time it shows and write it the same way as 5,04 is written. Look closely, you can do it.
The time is 6,39
